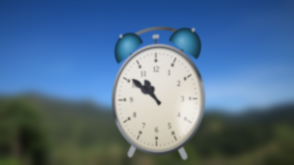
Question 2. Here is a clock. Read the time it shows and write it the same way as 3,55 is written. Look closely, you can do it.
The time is 10,51
